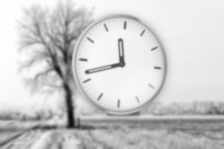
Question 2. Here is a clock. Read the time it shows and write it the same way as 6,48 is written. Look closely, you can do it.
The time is 11,42
